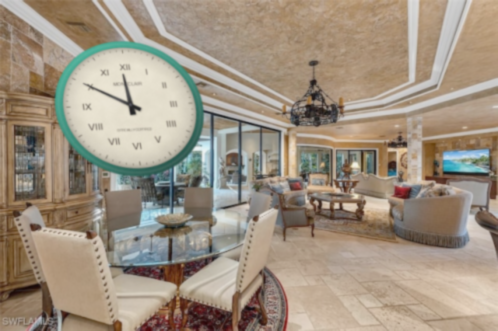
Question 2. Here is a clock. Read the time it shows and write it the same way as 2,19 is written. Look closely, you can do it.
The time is 11,50
